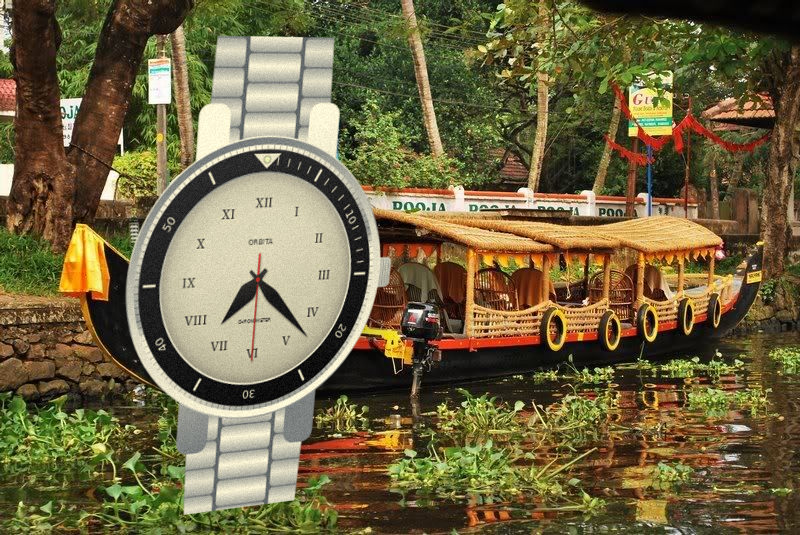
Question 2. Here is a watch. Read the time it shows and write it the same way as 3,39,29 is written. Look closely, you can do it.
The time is 7,22,30
